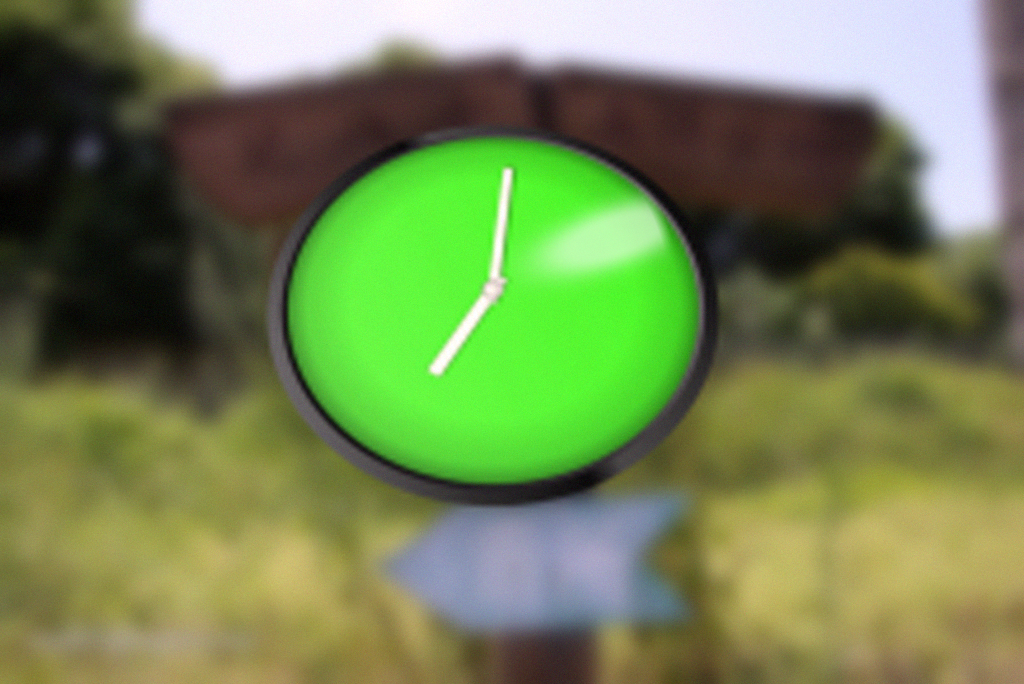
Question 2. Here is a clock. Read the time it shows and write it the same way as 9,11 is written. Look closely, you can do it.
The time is 7,01
